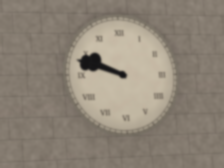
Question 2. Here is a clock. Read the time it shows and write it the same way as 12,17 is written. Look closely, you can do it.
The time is 9,48
